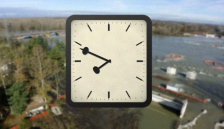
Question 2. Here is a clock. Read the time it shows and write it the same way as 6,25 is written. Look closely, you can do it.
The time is 7,49
